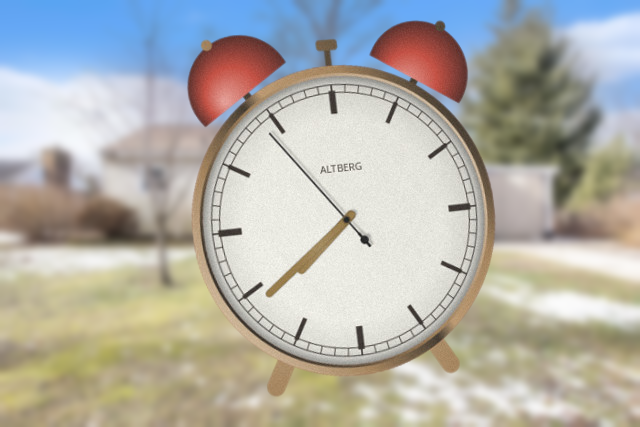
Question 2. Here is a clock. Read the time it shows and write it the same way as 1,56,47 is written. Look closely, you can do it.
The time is 7,38,54
